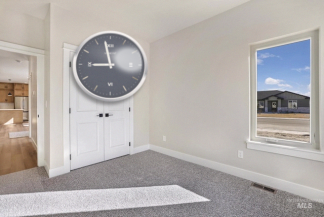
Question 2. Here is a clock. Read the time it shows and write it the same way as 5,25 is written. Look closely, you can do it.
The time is 8,58
